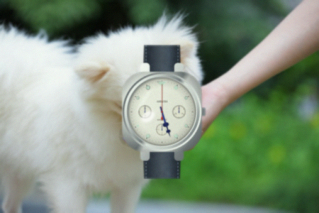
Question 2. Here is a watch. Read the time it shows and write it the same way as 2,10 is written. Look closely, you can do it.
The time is 5,27
